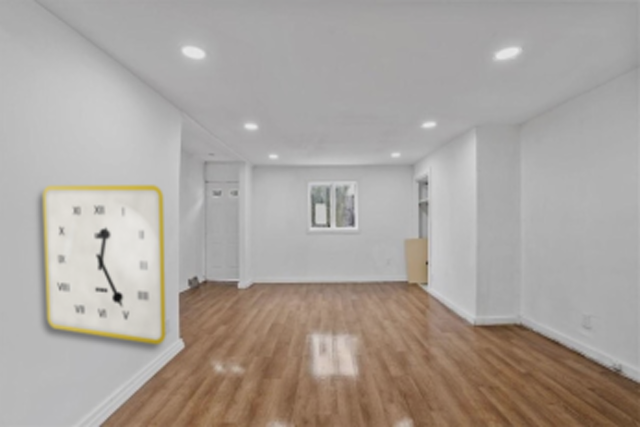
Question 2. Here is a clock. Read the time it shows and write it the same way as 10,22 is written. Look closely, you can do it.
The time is 12,25
